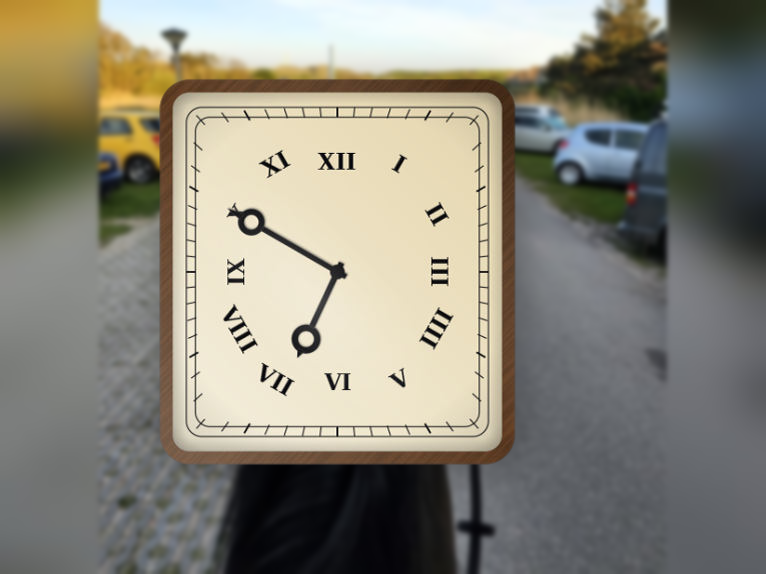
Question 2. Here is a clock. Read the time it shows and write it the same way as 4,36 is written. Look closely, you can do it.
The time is 6,50
